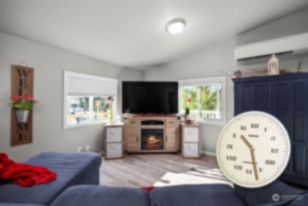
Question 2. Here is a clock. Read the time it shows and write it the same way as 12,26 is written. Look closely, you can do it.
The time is 10,27
